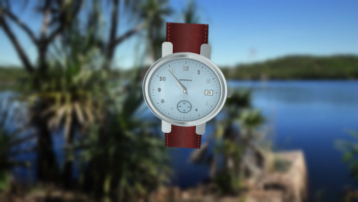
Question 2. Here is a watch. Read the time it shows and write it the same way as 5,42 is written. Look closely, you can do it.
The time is 10,54
